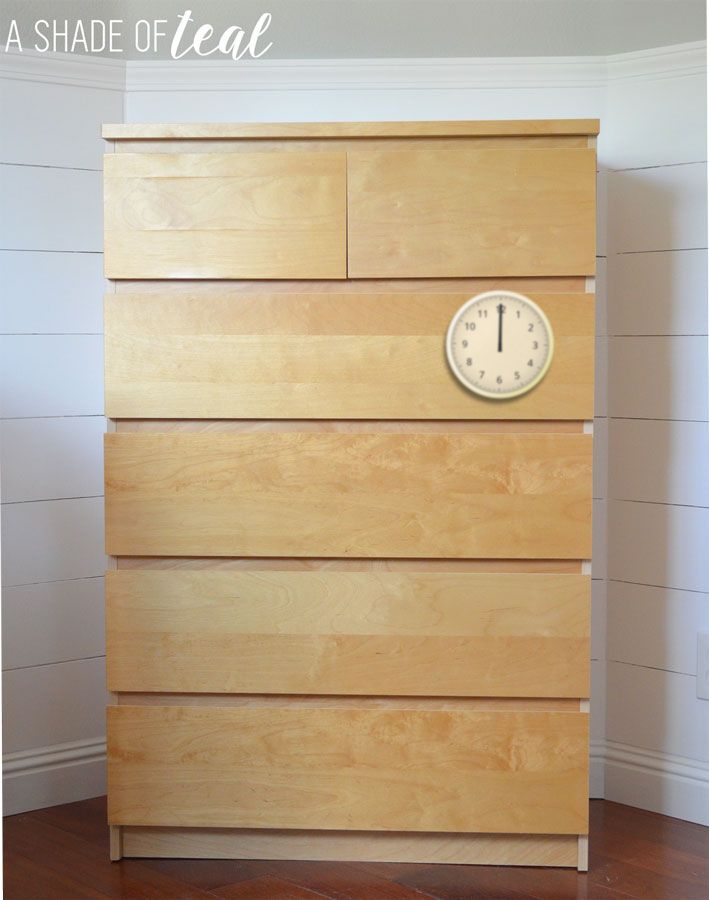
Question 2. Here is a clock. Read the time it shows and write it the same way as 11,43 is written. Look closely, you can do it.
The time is 12,00
